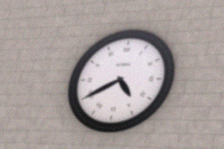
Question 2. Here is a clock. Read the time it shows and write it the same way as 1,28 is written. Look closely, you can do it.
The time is 4,40
